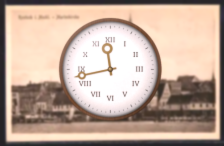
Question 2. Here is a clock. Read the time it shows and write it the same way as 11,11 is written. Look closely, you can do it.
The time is 11,43
